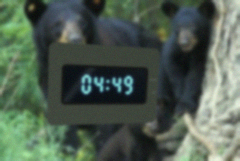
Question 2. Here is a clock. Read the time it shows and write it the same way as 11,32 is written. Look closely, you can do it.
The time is 4,49
